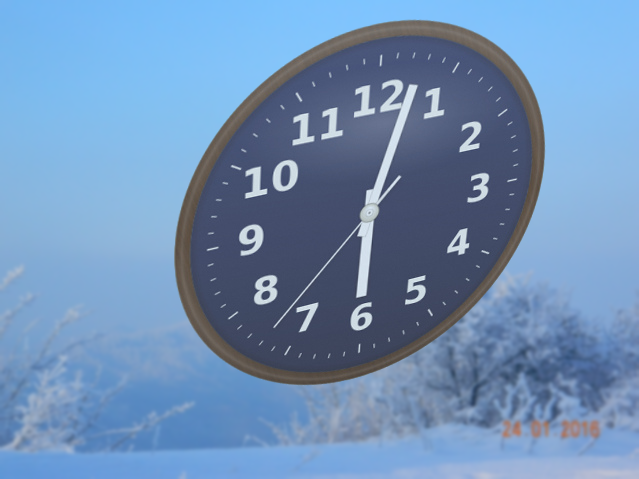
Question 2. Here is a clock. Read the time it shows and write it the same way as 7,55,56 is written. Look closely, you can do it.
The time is 6,02,37
